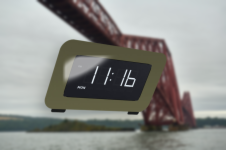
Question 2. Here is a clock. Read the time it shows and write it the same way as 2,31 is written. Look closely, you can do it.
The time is 11,16
